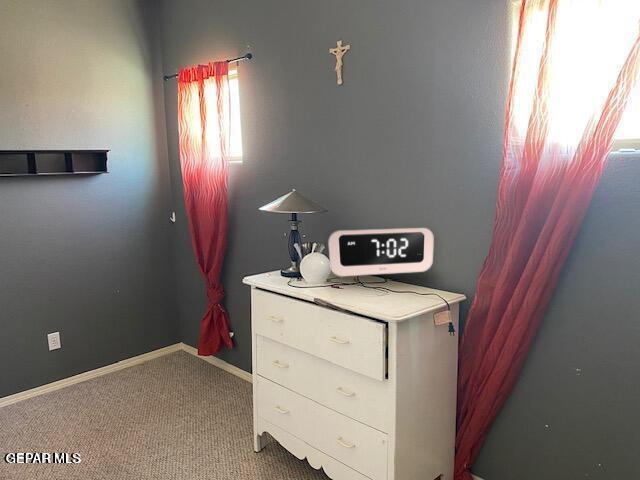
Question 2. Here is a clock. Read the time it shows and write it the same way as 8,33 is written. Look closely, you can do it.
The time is 7,02
